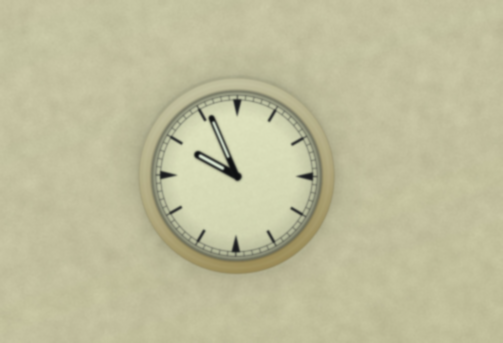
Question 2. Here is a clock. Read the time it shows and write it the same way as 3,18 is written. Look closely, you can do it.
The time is 9,56
